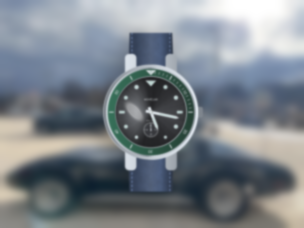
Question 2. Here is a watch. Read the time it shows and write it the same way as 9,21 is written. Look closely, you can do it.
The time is 5,17
